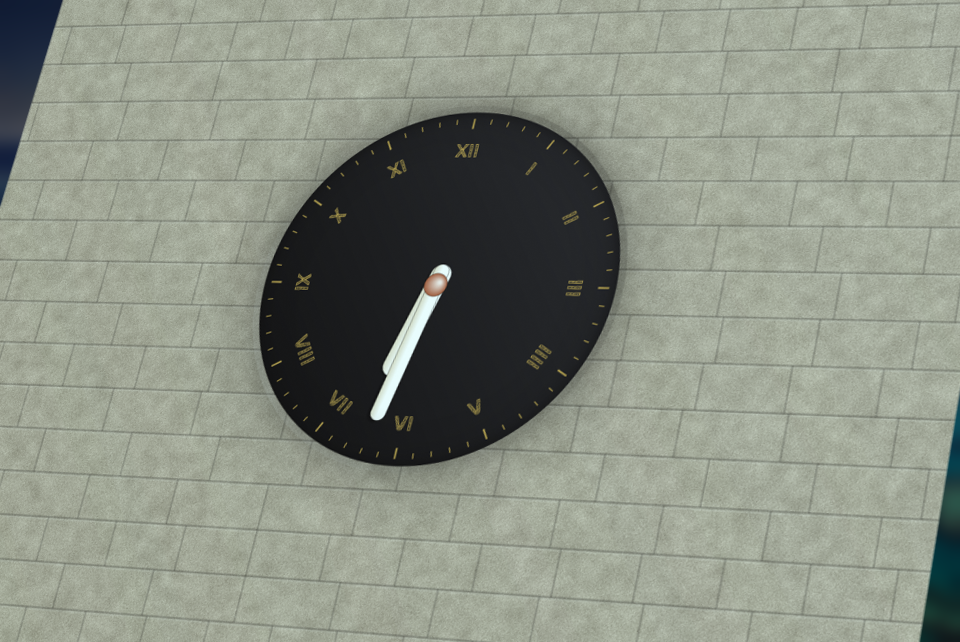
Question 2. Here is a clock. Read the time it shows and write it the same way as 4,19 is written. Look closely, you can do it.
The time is 6,32
